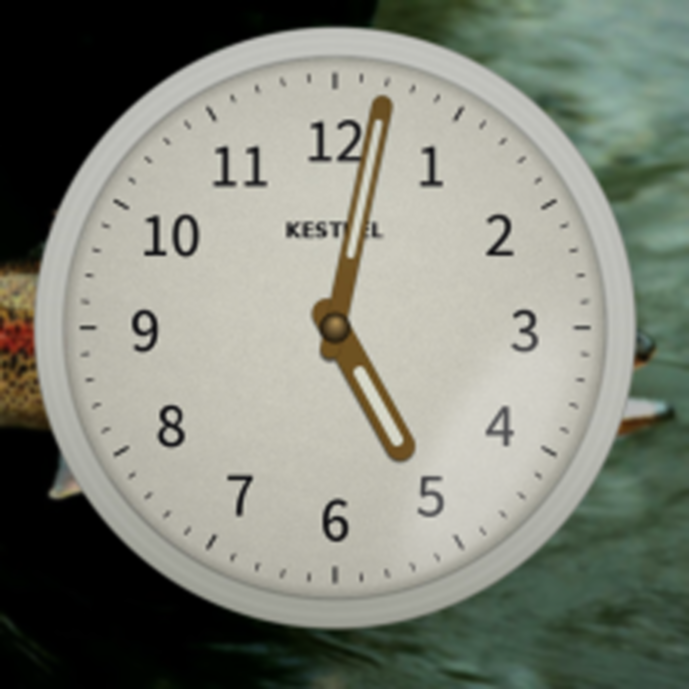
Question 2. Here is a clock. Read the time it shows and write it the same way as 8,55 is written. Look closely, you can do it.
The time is 5,02
